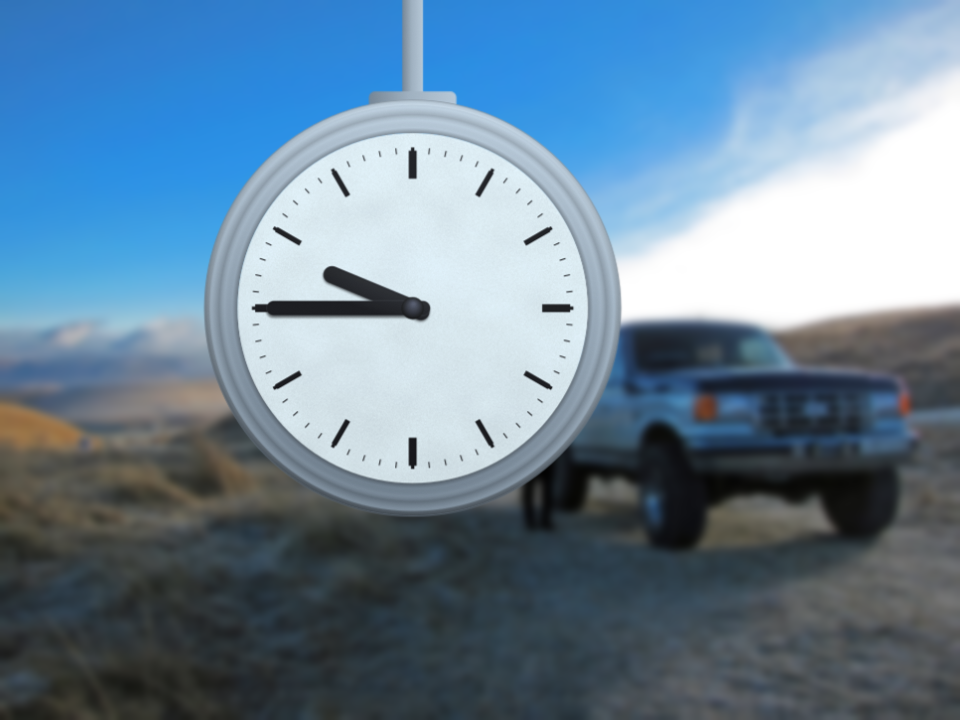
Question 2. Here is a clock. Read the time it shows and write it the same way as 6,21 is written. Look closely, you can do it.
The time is 9,45
